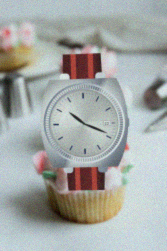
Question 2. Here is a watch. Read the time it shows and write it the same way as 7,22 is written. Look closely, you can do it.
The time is 10,19
